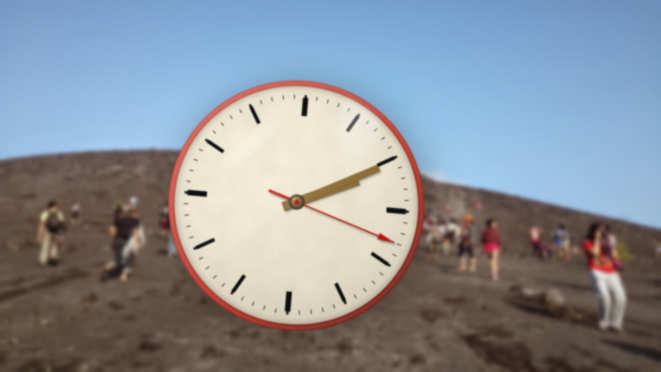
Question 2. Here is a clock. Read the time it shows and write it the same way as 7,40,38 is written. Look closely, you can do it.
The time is 2,10,18
